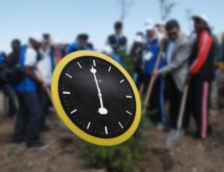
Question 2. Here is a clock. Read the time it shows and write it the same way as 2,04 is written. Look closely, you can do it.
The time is 5,59
